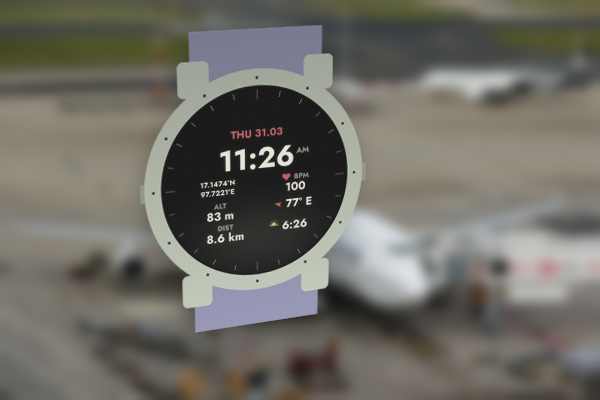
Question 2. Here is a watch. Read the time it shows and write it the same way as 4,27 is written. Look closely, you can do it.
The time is 11,26
